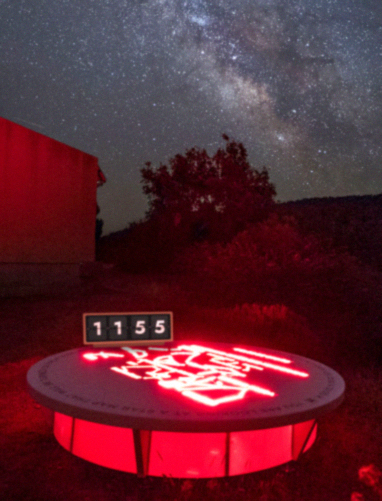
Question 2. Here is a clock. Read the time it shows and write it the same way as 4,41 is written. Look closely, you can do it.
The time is 11,55
